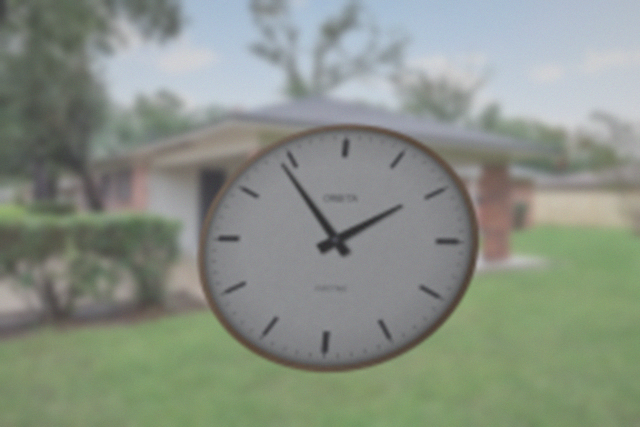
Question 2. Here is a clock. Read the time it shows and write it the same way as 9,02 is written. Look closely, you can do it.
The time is 1,54
